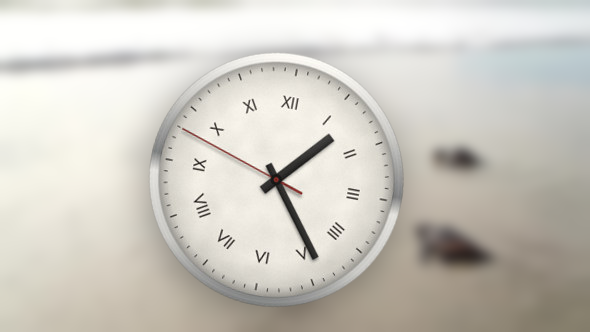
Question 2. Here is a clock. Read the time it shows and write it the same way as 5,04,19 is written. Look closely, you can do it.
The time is 1,23,48
